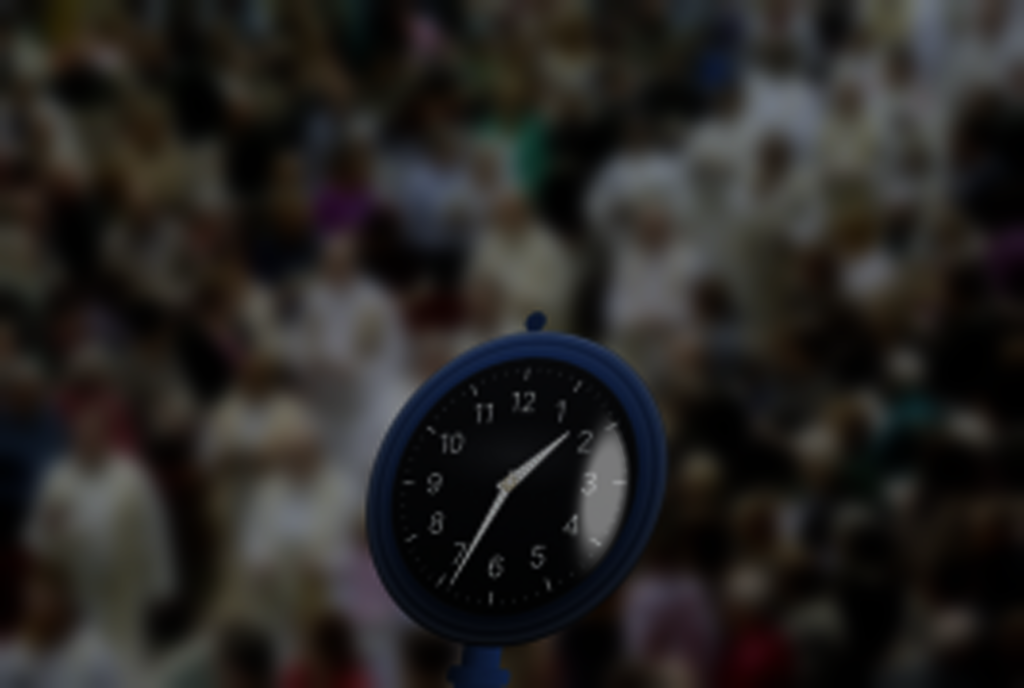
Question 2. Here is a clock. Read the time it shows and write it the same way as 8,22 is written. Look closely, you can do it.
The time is 1,34
